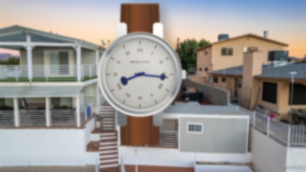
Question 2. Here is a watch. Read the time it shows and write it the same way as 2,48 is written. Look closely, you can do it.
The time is 8,16
